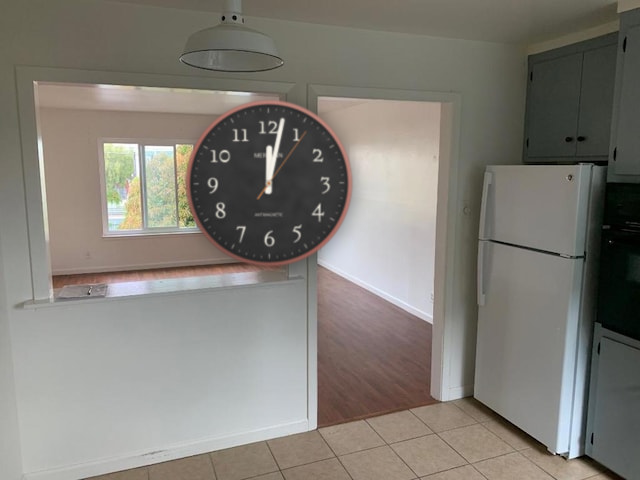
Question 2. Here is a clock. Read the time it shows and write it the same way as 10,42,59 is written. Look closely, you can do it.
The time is 12,02,06
